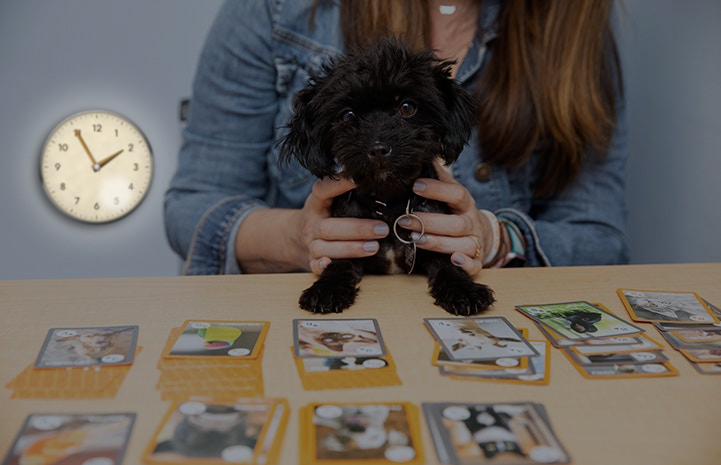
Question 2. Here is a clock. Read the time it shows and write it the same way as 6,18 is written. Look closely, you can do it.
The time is 1,55
